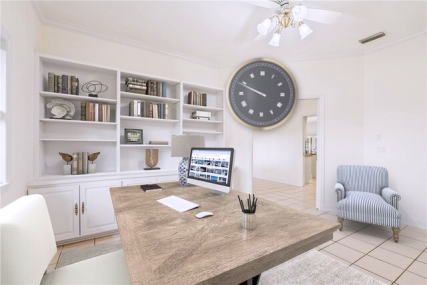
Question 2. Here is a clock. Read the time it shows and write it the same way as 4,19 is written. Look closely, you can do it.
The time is 9,49
